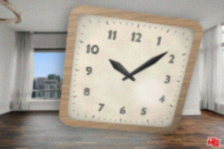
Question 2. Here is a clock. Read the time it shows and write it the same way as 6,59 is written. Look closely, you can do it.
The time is 10,08
